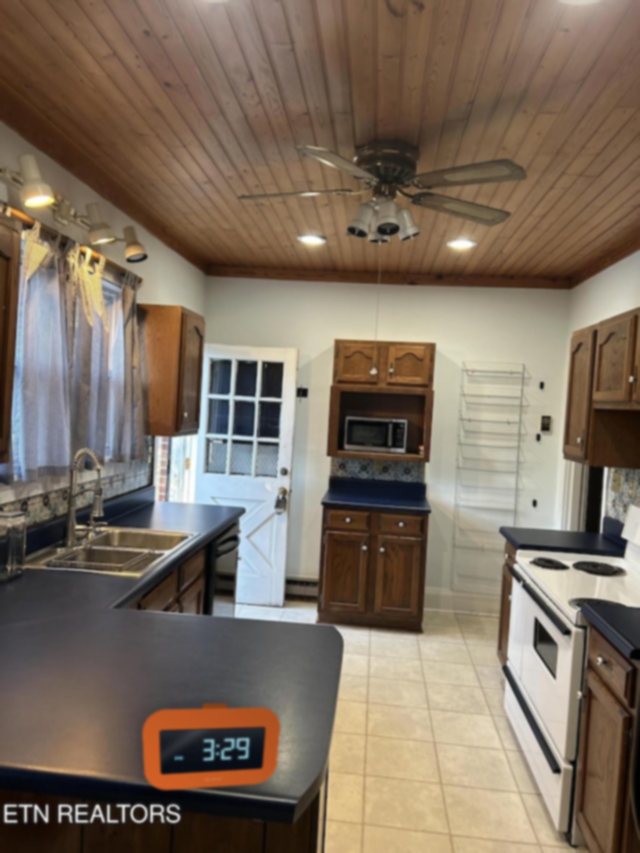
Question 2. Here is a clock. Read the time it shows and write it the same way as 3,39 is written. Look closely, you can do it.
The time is 3,29
